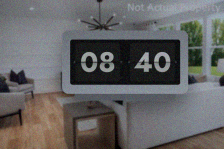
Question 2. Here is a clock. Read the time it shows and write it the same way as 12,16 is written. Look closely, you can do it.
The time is 8,40
